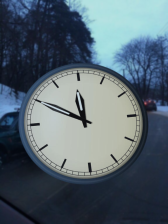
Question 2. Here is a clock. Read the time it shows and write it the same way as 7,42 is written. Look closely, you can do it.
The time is 11,50
